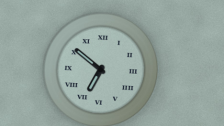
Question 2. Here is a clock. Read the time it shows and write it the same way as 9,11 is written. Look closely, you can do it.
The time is 6,51
